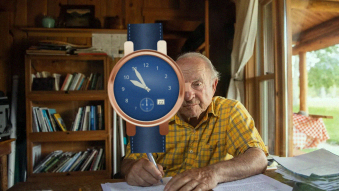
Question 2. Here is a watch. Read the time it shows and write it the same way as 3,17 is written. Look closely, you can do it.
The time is 9,55
